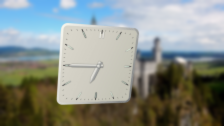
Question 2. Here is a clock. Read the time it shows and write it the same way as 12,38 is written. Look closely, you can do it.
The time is 6,45
